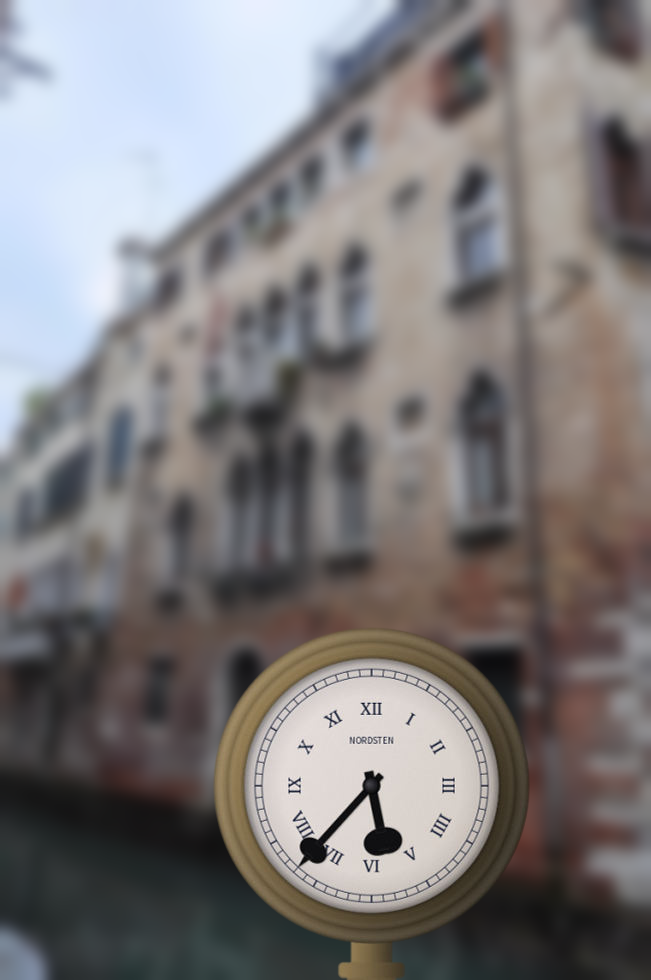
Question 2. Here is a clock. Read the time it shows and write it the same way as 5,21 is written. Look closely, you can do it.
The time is 5,37
